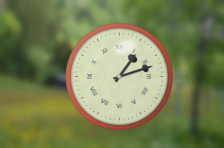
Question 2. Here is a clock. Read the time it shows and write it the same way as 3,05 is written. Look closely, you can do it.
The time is 1,12
